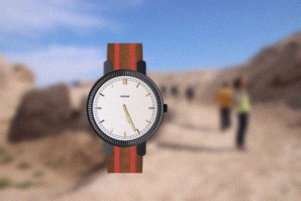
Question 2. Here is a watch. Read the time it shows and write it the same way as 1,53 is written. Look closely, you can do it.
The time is 5,26
